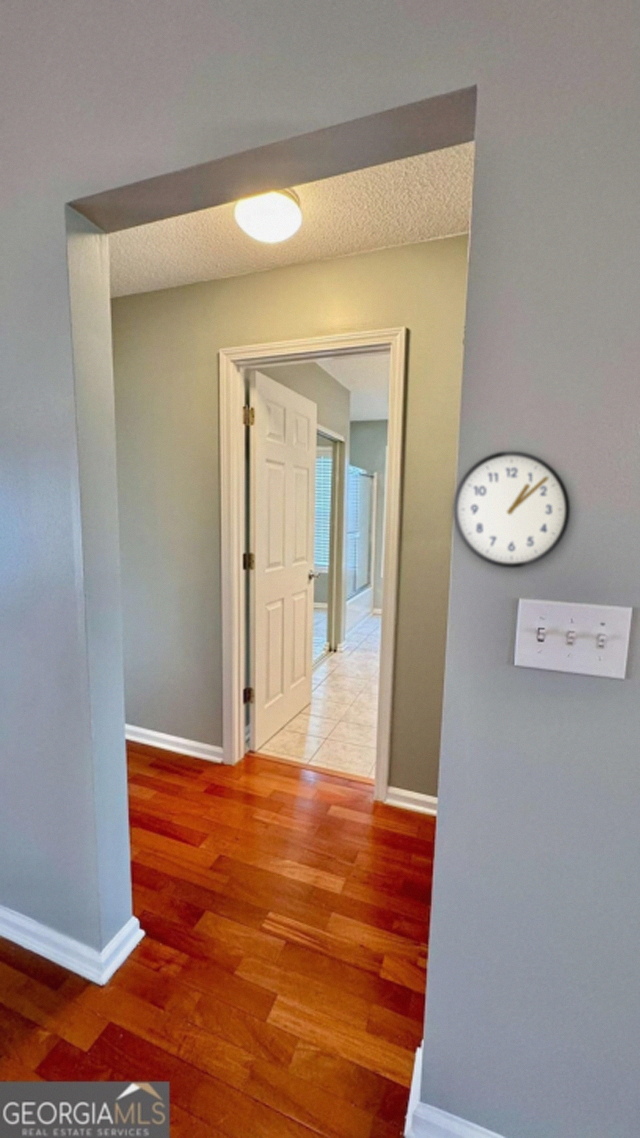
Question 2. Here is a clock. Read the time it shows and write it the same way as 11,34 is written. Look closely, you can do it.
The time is 1,08
